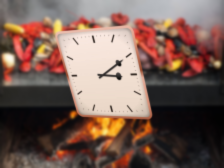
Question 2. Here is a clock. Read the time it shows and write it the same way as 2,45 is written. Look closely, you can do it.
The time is 3,10
